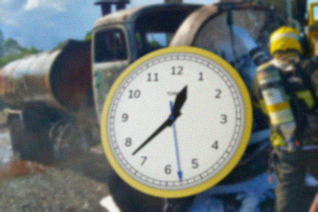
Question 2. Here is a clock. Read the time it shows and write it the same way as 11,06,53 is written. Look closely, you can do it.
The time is 12,37,28
